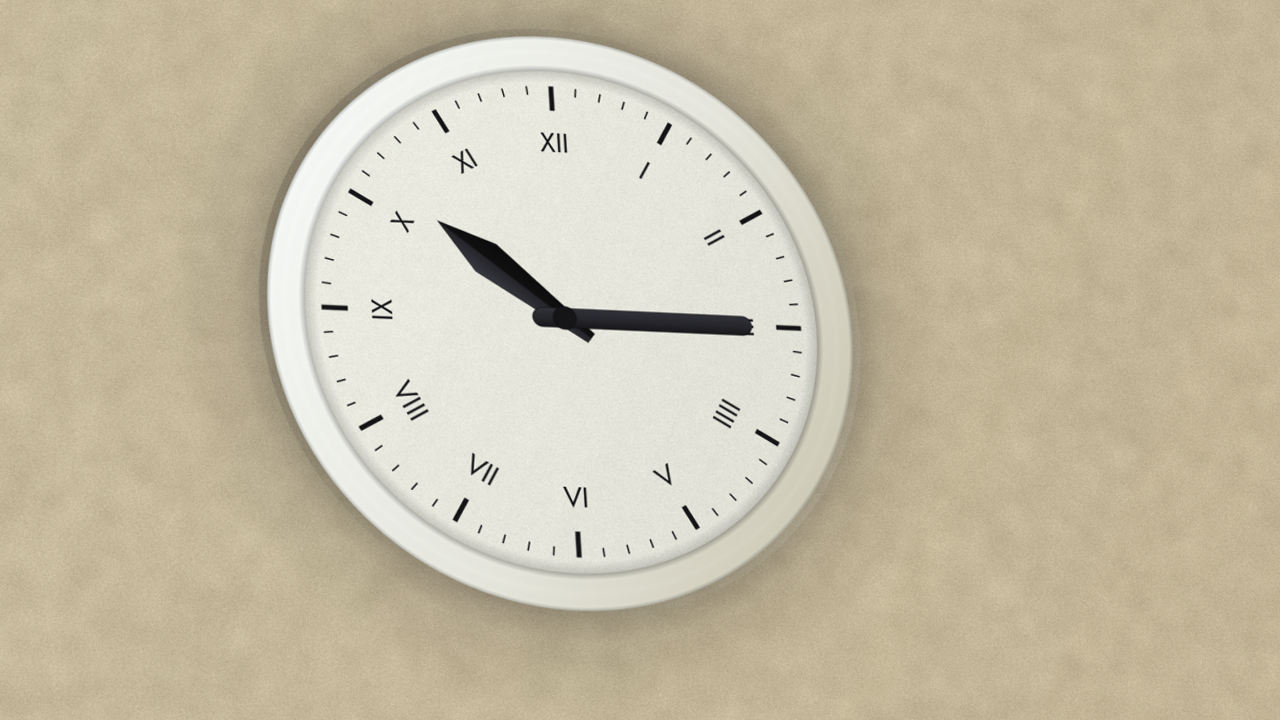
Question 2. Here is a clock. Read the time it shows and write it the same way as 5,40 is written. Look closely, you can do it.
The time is 10,15
